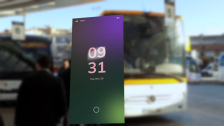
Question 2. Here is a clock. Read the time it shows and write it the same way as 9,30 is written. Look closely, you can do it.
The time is 9,31
